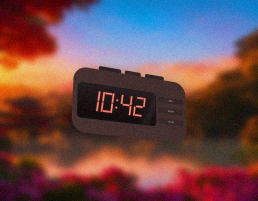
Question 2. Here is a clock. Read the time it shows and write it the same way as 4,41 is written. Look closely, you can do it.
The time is 10,42
